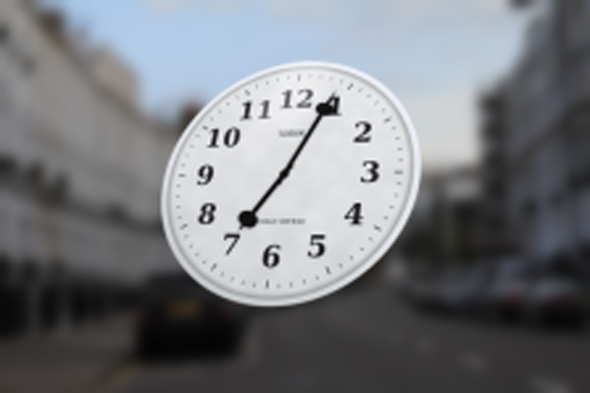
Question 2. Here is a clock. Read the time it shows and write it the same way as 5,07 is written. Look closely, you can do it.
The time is 7,04
